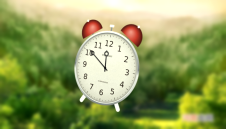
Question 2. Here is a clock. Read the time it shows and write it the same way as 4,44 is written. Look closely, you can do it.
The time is 11,51
